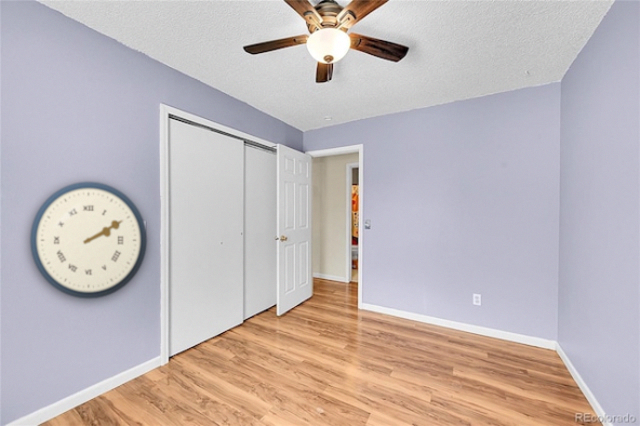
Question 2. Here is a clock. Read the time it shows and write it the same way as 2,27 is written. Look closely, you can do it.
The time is 2,10
